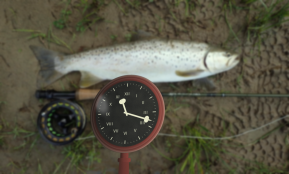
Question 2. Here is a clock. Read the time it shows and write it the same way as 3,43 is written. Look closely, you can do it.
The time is 11,18
